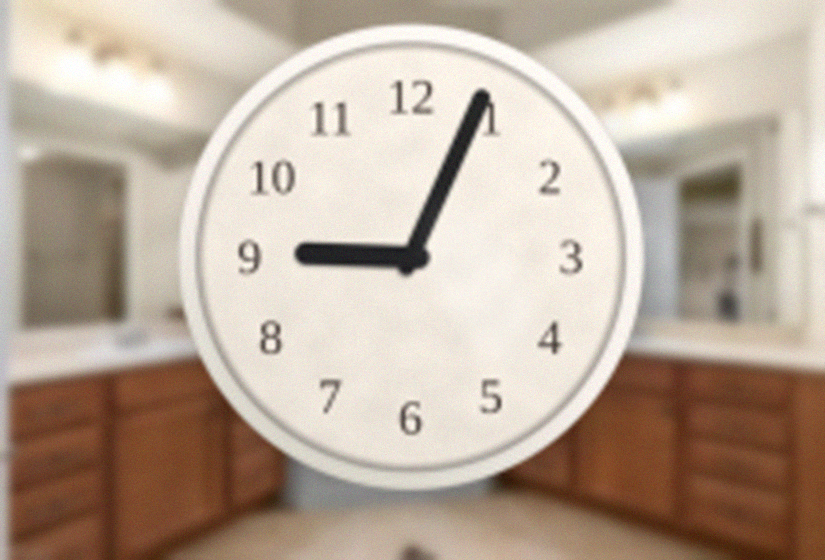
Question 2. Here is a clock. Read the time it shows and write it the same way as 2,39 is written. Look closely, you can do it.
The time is 9,04
